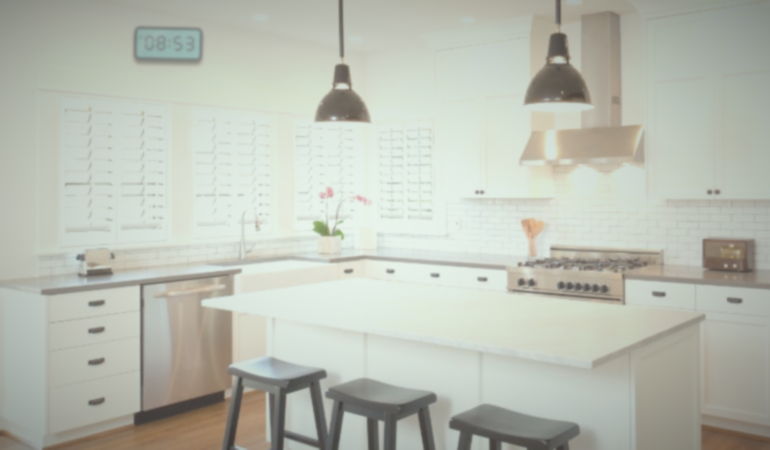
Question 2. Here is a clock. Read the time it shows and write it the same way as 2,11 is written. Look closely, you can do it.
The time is 8,53
